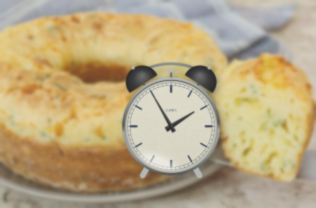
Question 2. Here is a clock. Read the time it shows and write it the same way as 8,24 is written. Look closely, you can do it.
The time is 1,55
